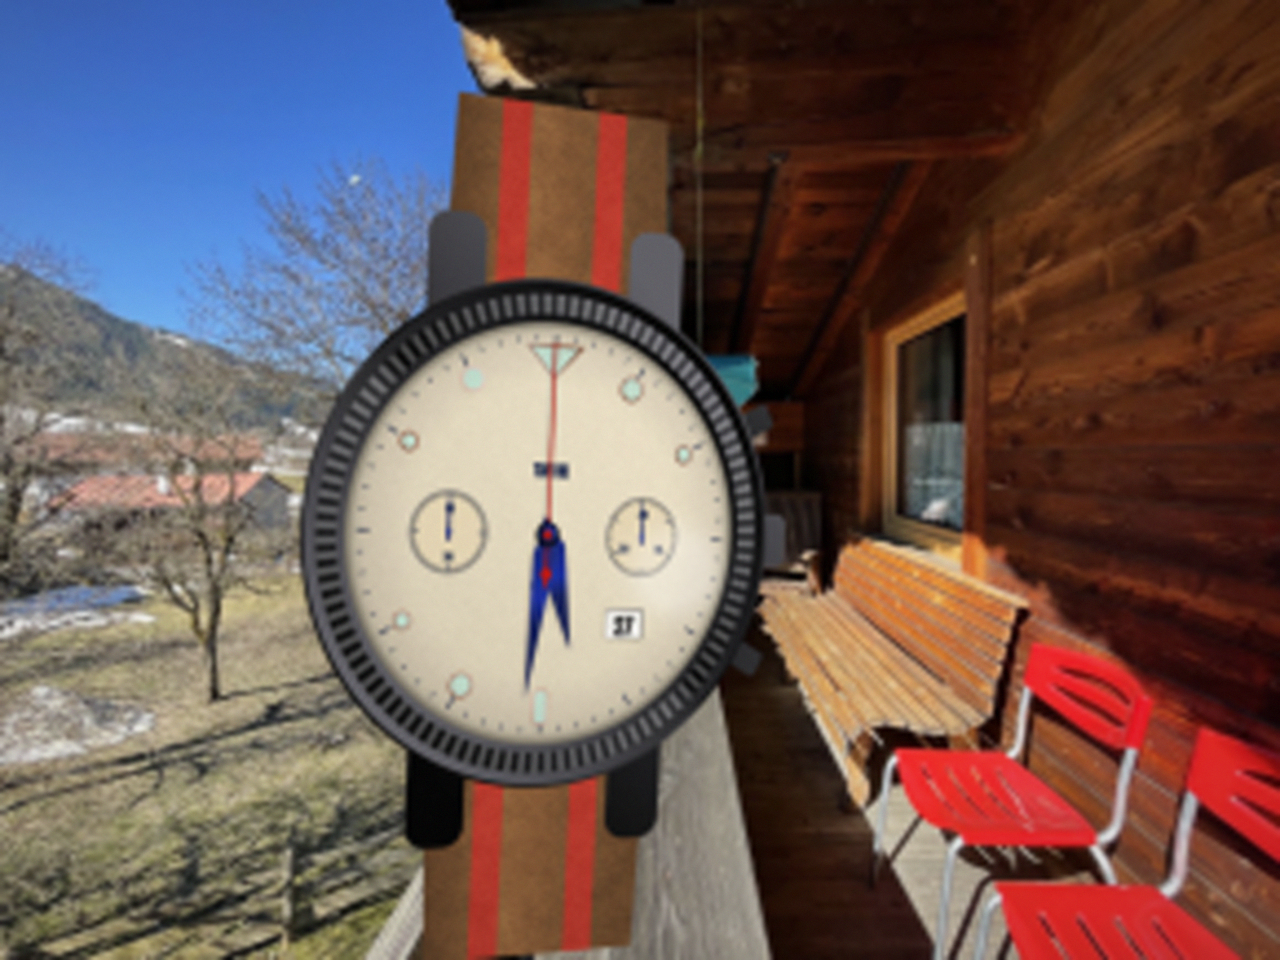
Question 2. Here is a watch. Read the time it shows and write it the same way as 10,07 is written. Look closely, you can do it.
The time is 5,31
